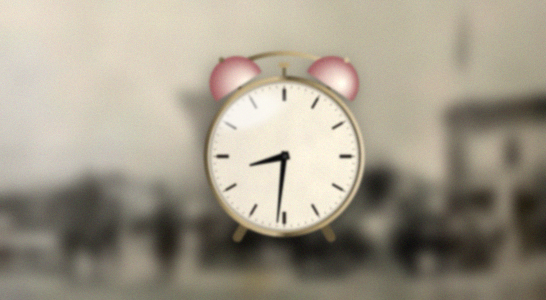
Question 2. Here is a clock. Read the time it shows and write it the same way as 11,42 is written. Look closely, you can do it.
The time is 8,31
